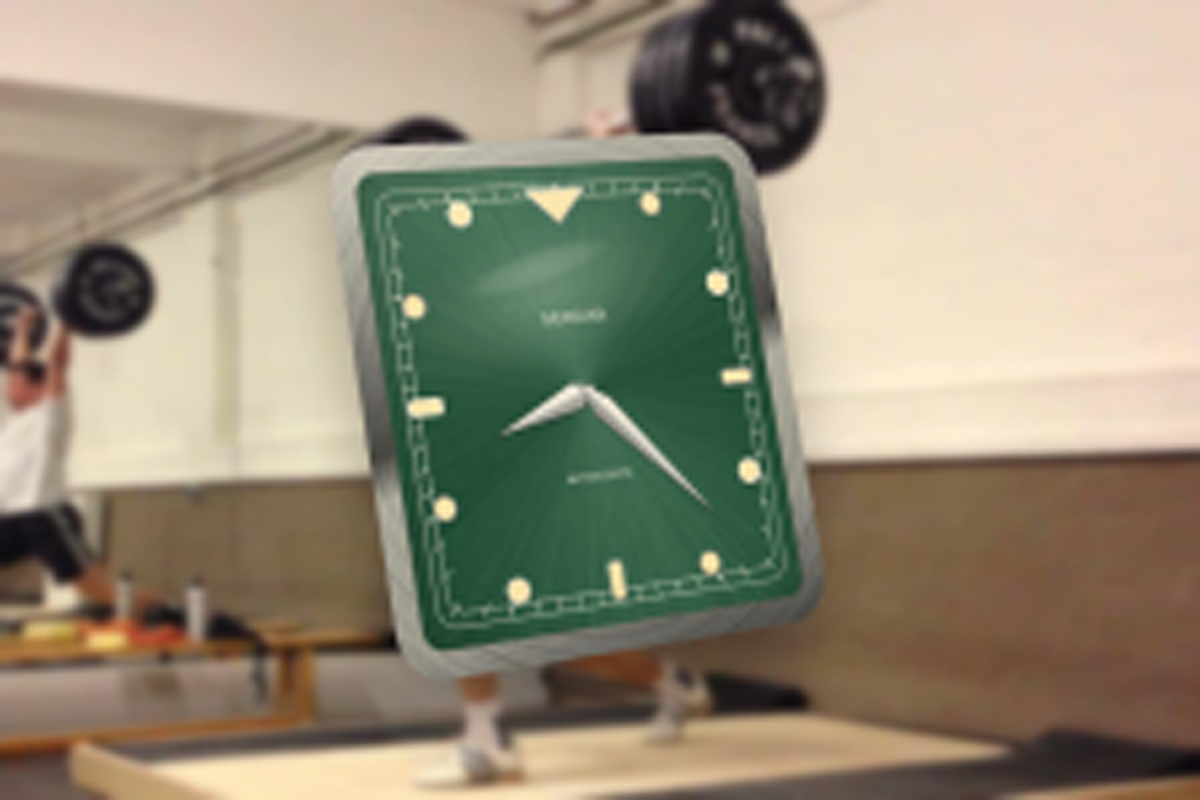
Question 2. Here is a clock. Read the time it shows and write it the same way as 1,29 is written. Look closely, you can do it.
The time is 8,23
